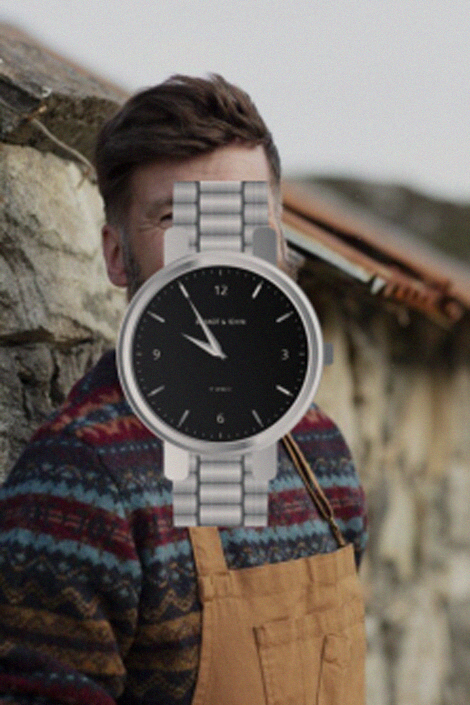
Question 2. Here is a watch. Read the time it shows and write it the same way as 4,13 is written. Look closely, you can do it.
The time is 9,55
